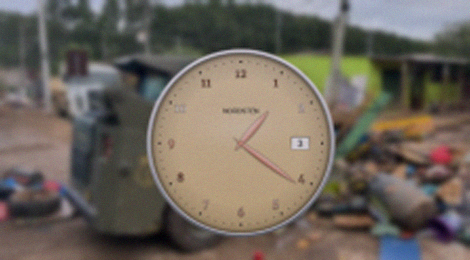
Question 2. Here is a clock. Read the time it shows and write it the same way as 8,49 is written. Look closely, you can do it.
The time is 1,21
